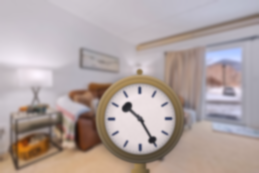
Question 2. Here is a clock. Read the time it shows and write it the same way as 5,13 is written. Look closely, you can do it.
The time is 10,25
